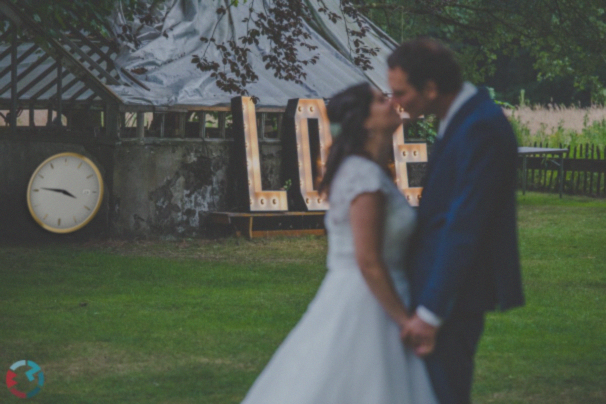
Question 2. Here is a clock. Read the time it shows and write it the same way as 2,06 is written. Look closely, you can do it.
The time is 3,46
